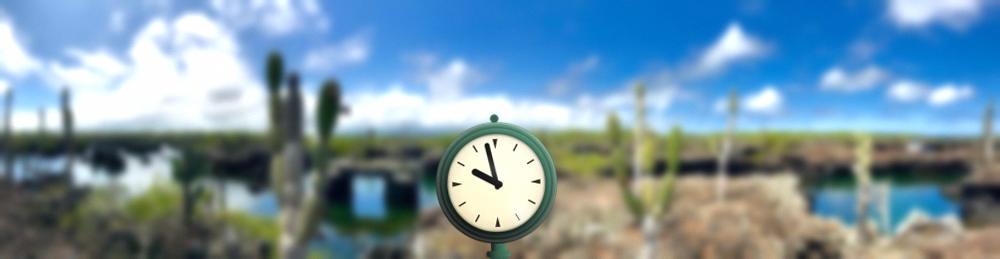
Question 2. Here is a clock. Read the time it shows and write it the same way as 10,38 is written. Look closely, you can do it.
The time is 9,58
